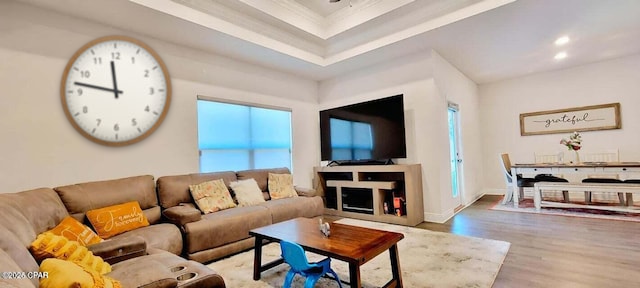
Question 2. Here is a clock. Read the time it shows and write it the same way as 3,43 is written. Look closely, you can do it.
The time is 11,47
